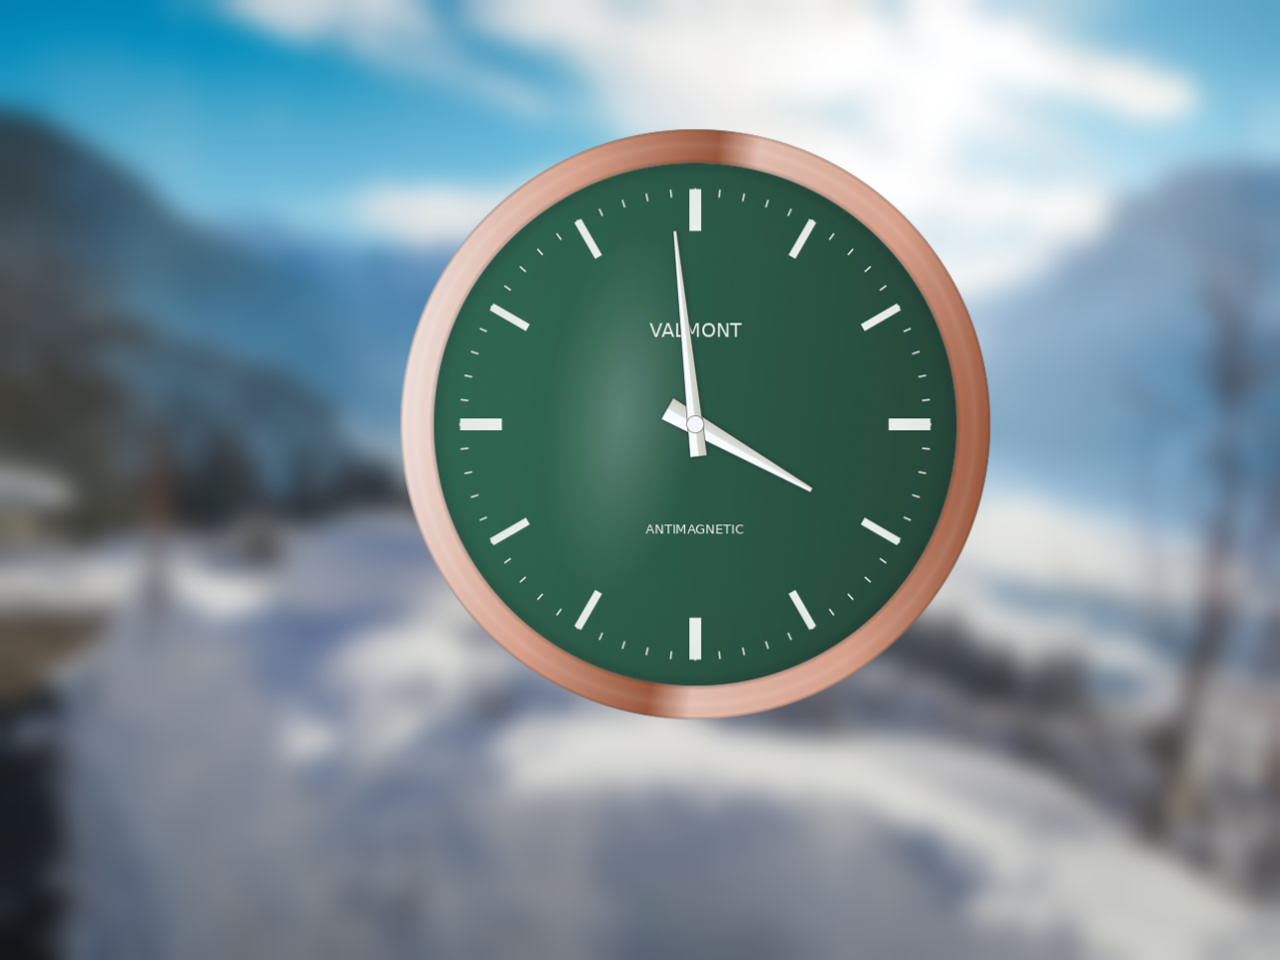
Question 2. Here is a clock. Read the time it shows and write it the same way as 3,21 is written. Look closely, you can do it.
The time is 3,59
